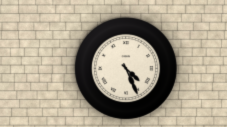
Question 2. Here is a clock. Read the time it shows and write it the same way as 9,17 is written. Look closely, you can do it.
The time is 4,26
